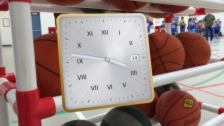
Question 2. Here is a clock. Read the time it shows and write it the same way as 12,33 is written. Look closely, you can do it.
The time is 3,47
